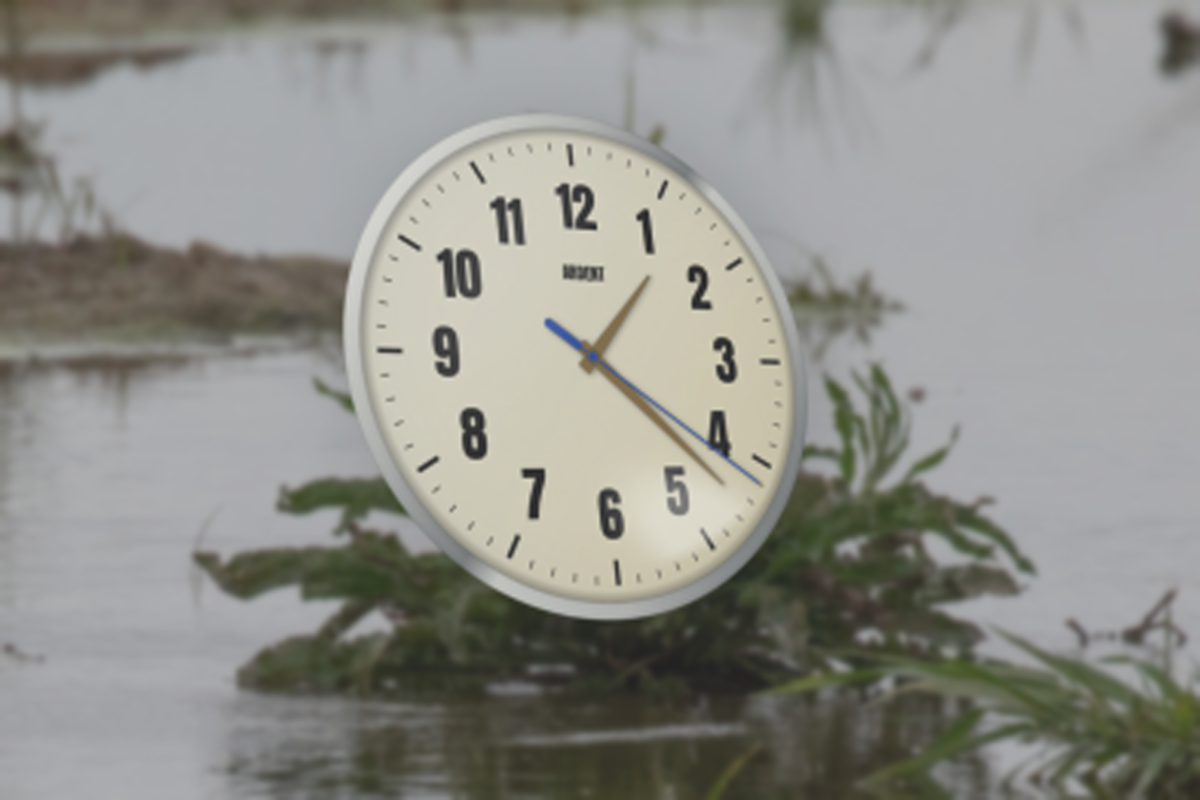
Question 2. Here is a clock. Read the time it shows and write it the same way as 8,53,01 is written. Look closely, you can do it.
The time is 1,22,21
